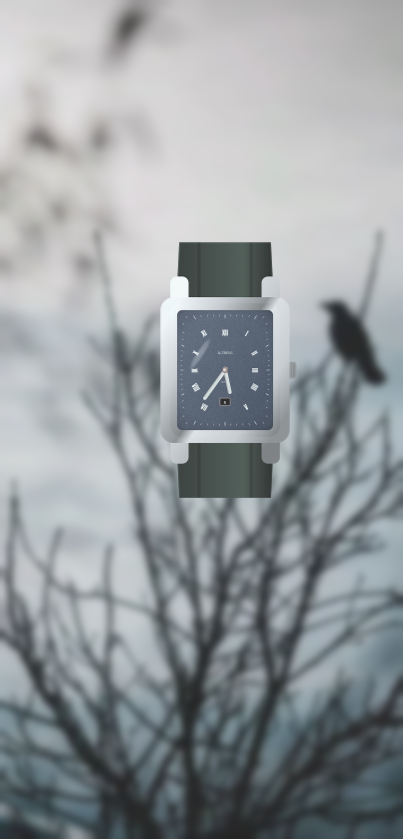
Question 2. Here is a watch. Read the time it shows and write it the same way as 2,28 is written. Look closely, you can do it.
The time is 5,36
